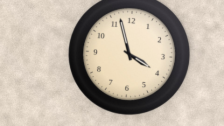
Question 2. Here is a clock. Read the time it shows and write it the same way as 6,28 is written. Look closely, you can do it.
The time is 3,57
